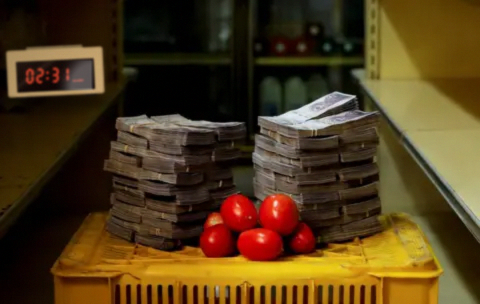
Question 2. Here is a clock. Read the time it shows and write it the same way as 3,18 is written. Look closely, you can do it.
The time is 2,31
